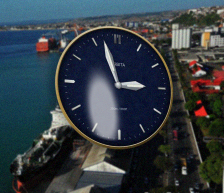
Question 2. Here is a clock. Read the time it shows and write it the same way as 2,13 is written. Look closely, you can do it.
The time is 2,57
